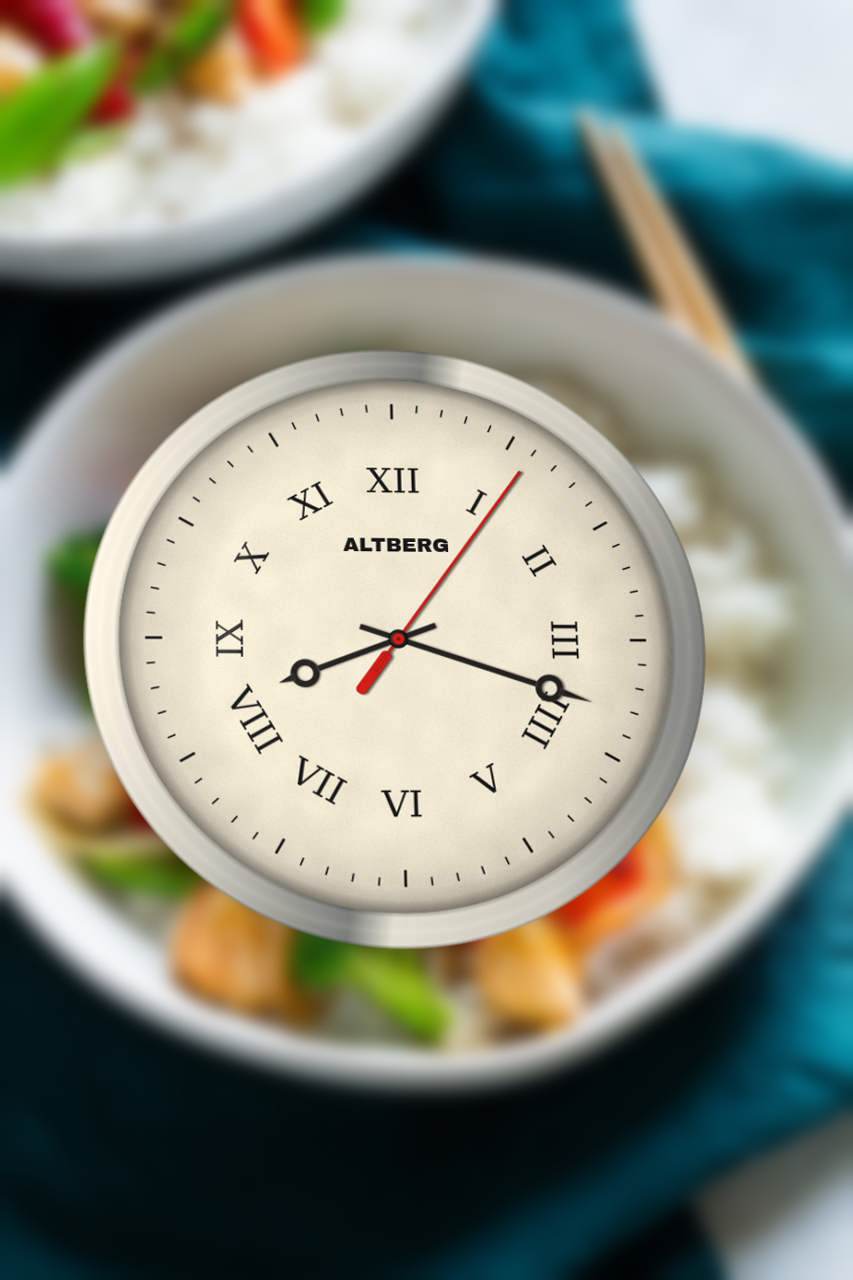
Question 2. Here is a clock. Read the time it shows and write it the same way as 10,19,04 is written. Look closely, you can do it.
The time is 8,18,06
